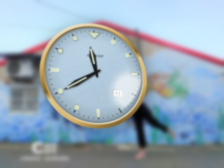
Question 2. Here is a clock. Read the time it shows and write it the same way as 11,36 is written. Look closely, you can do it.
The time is 11,40
